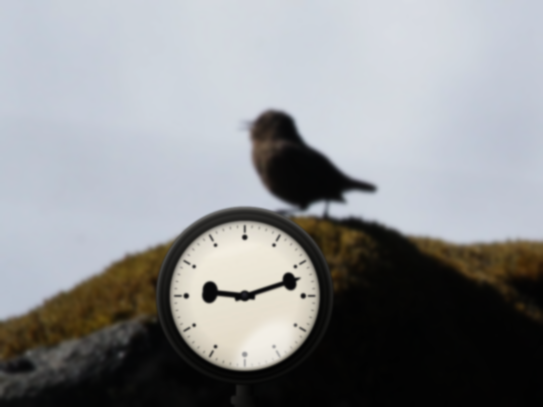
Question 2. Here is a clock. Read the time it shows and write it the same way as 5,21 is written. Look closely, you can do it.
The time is 9,12
